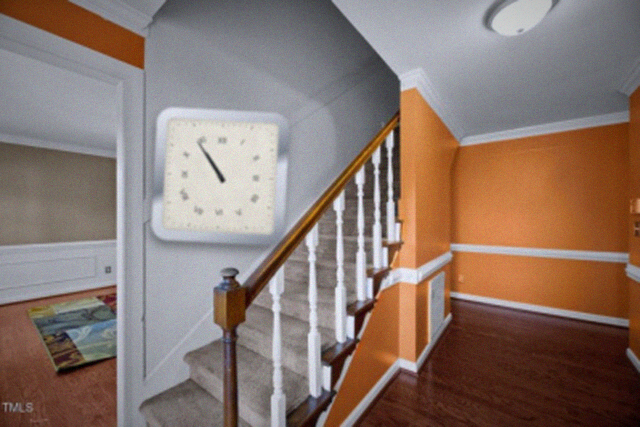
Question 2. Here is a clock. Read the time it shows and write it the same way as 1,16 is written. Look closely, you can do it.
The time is 10,54
